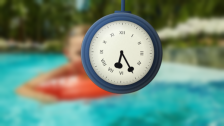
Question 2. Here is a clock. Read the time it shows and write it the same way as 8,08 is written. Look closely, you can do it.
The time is 6,25
